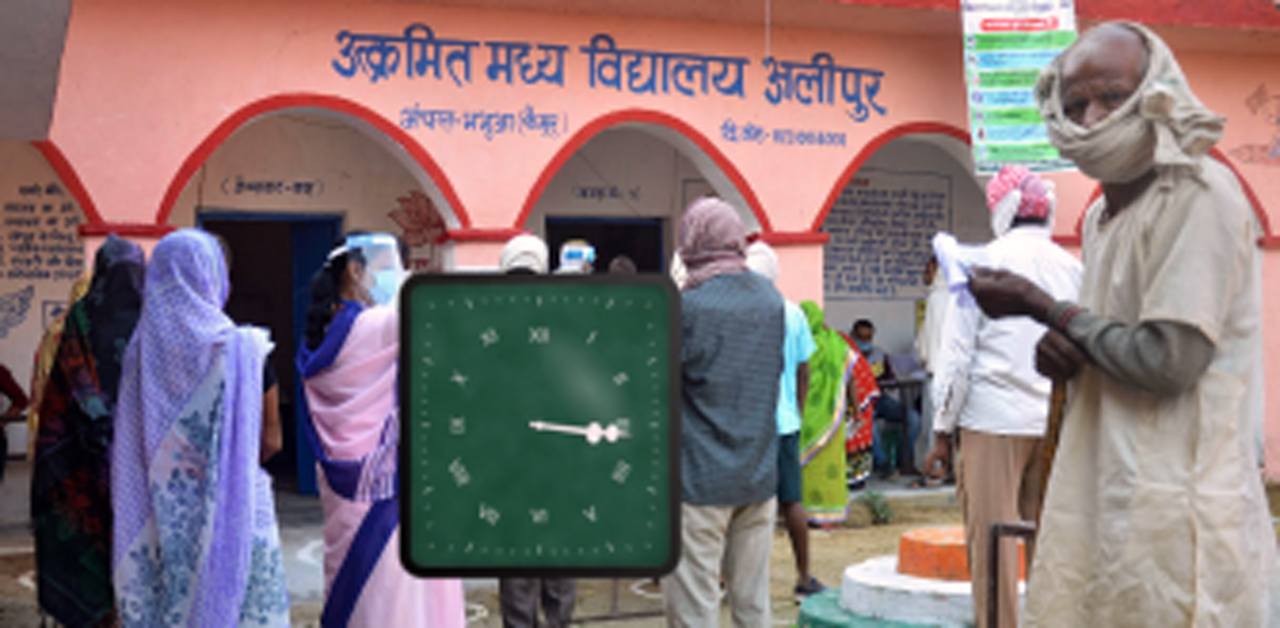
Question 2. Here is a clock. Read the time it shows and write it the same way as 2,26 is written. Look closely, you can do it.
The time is 3,16
